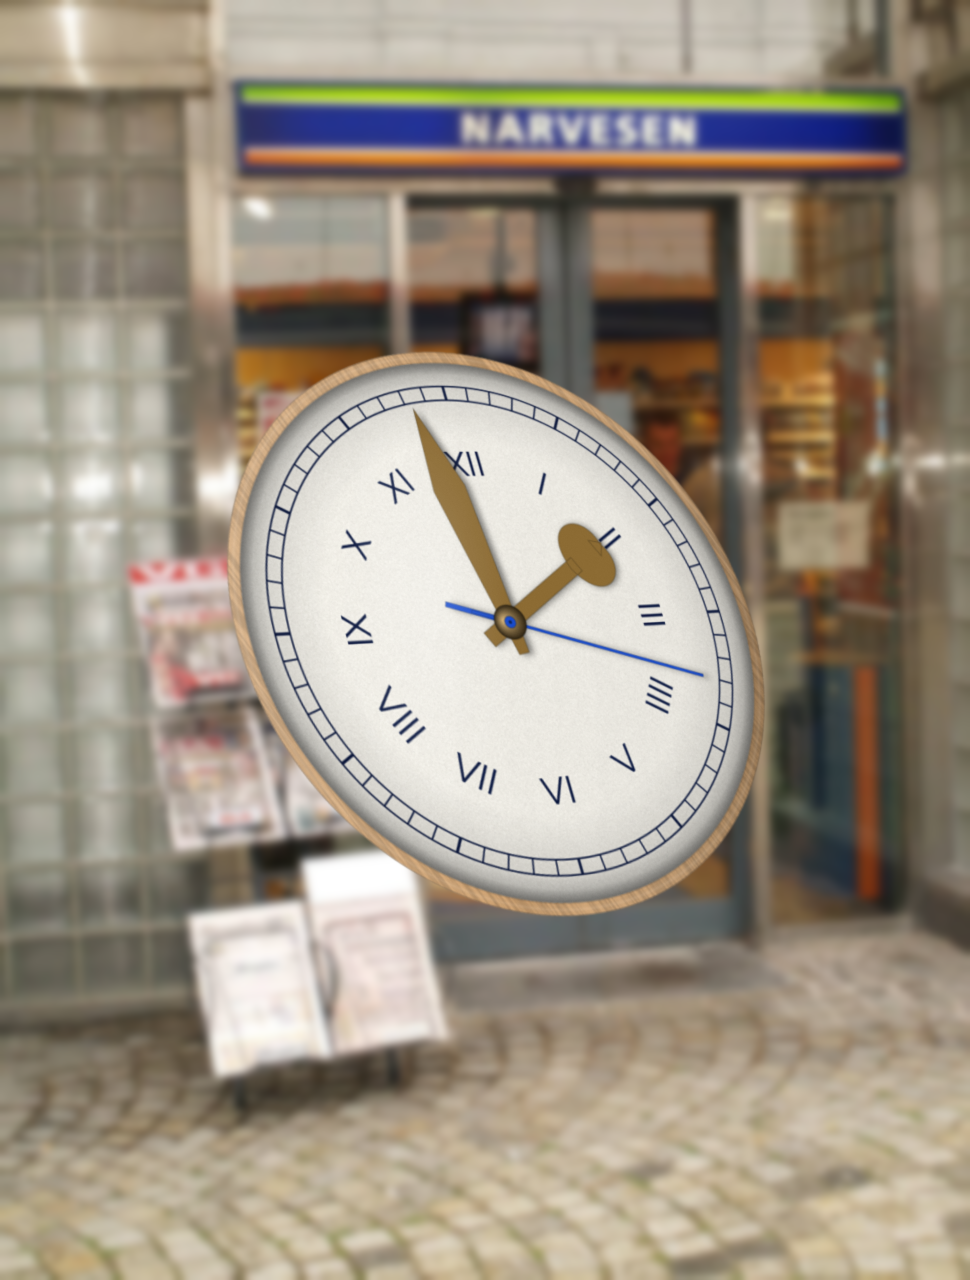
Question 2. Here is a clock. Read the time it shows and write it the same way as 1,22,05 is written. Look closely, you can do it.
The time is 1,58,18
